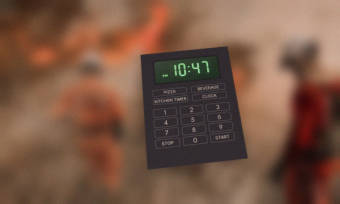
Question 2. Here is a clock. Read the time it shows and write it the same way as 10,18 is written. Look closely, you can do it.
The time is 10,47
